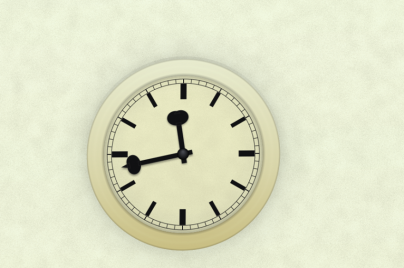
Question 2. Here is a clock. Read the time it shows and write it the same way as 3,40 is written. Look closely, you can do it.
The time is 11,43
